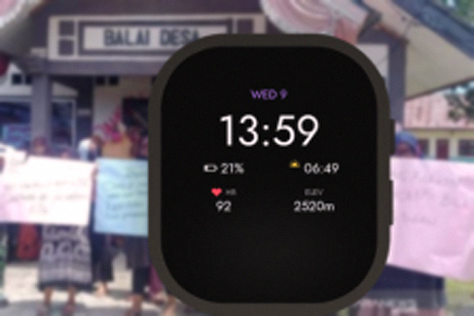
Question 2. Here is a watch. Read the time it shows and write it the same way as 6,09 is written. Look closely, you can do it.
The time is 13,59
